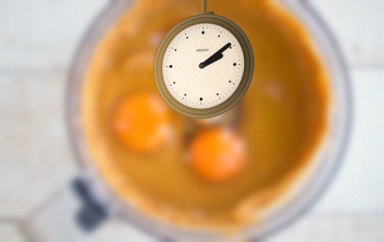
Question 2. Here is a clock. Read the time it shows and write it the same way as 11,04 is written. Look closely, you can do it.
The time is 2,09
